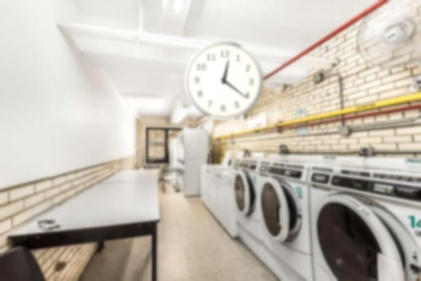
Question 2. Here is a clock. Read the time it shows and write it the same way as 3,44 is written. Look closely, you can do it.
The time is 12,21
